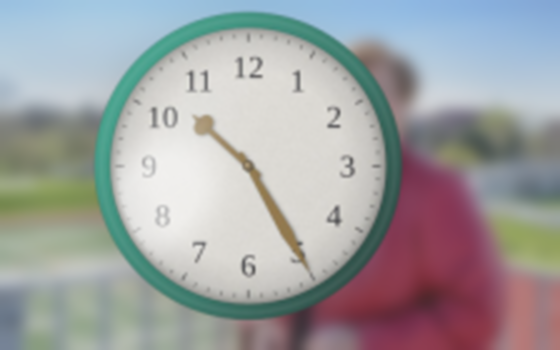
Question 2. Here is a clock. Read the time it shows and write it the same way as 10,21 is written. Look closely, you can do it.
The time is 10,25
